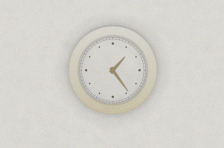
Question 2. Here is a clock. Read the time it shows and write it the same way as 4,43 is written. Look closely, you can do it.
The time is 1,24
